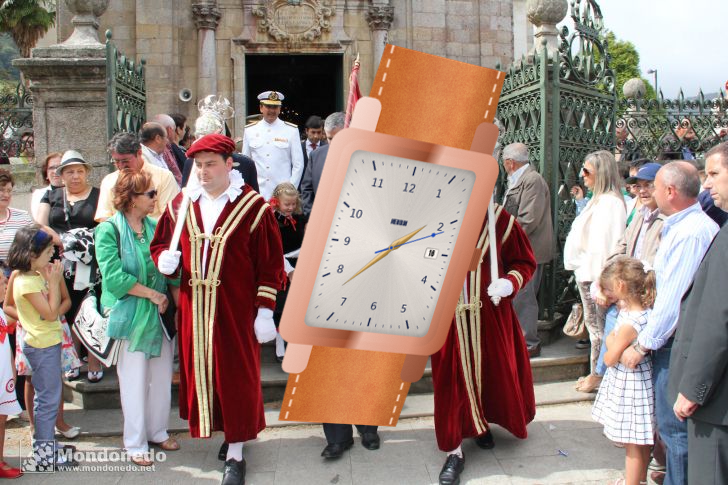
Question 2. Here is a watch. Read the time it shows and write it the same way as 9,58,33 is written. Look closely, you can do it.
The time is 1,37,11
